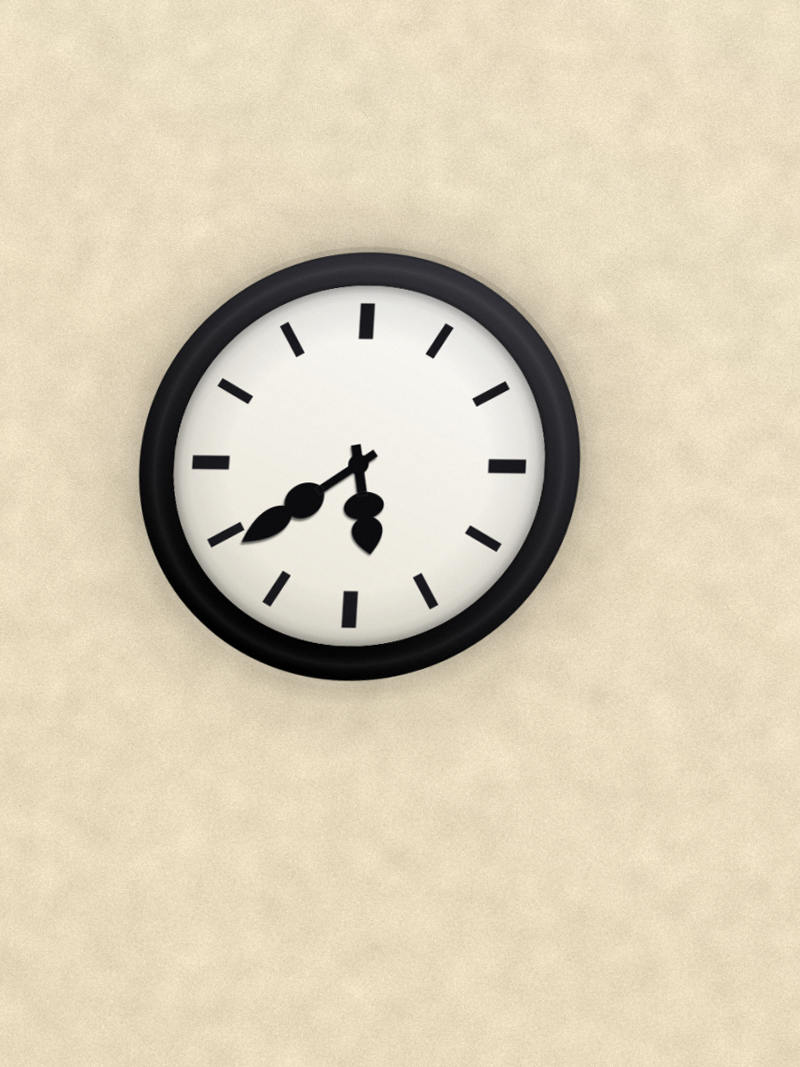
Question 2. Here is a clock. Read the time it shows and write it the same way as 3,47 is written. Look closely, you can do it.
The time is 5,39
